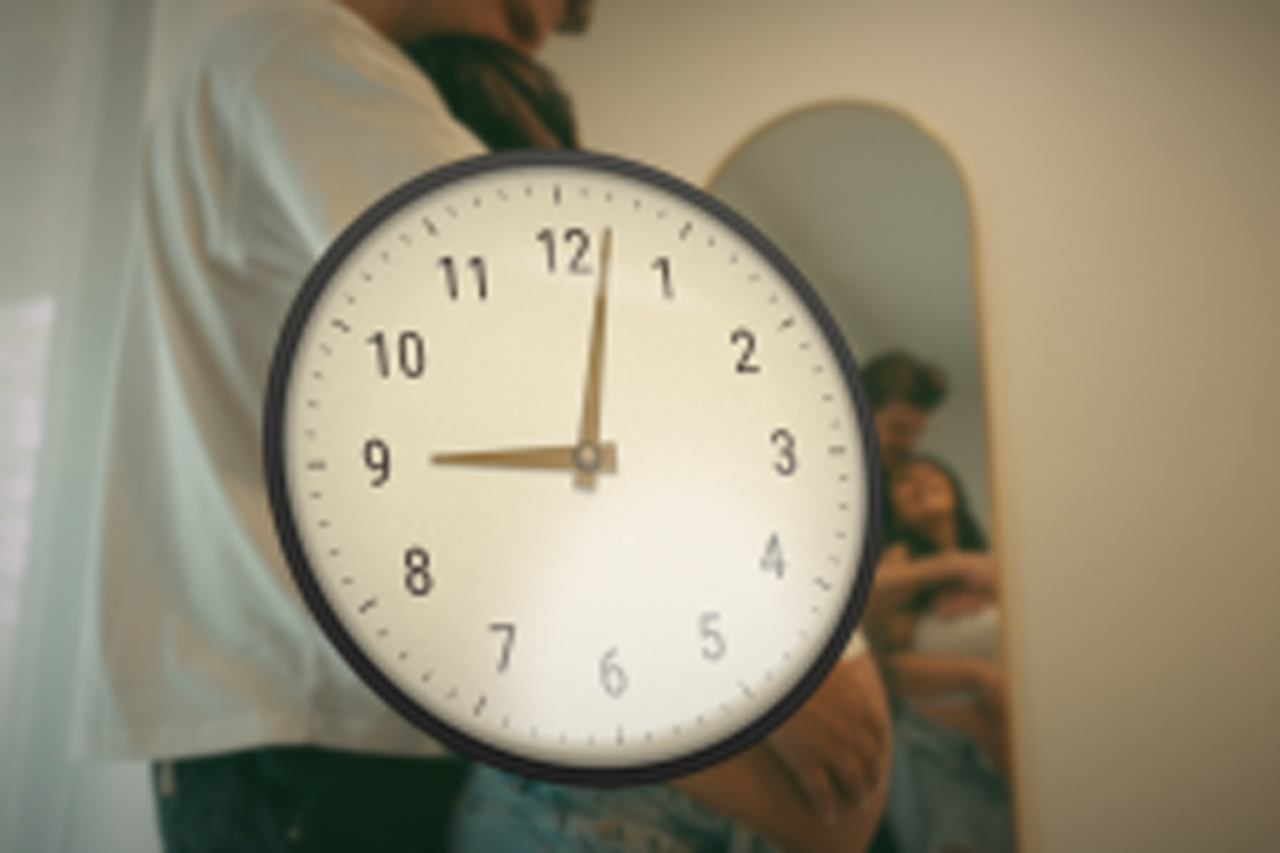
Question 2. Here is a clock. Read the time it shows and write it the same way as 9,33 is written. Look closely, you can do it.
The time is 9,02
